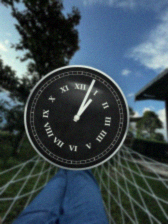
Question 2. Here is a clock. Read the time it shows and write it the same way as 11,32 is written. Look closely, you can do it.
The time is 1,03
